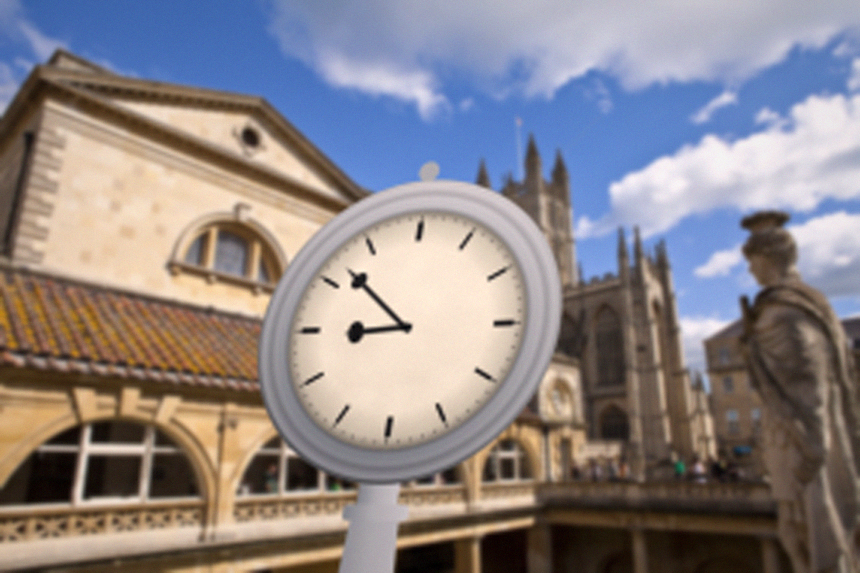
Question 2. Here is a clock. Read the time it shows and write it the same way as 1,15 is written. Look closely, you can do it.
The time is 8,52
